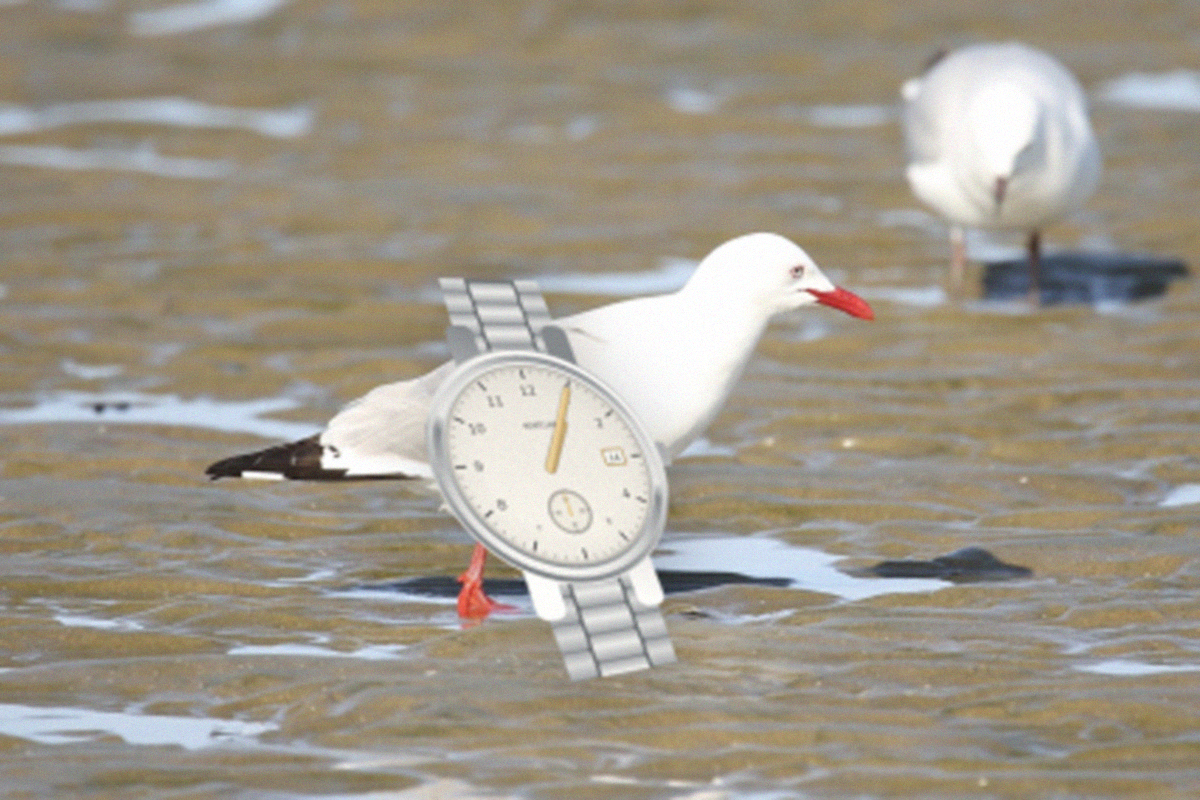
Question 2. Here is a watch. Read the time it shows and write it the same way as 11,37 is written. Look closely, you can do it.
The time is 1,05
